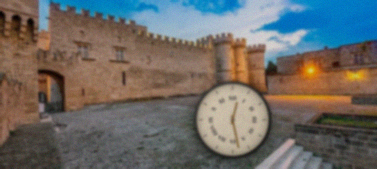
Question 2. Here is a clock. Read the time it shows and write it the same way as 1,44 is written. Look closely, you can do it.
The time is 12,28
